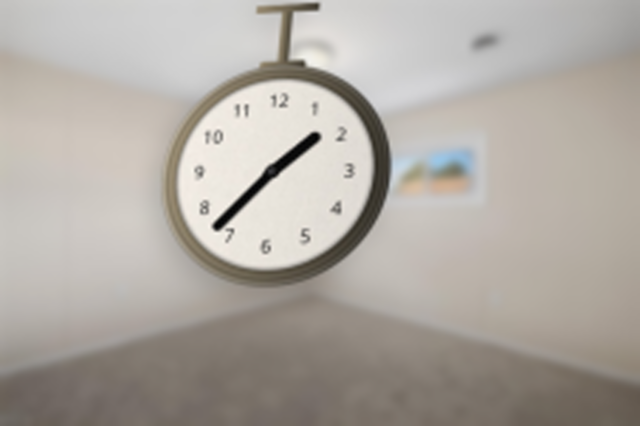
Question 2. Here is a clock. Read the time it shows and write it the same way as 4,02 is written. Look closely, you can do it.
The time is 1,37
